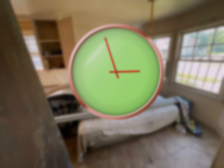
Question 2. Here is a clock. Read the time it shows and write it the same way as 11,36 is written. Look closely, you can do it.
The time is 2,57
